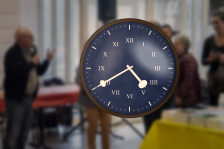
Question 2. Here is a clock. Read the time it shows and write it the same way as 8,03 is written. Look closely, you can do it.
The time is 4,40
